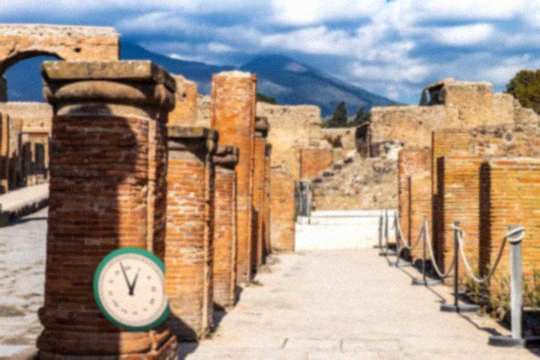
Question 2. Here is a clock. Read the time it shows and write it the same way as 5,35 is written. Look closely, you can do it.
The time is 12,58
